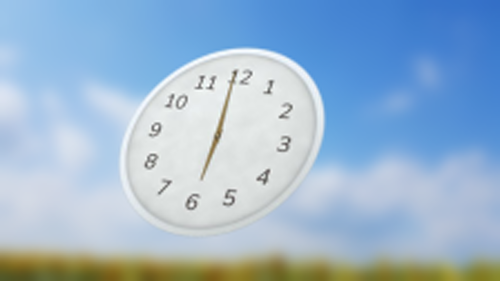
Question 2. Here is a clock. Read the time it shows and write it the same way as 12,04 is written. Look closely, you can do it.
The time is 5,59
